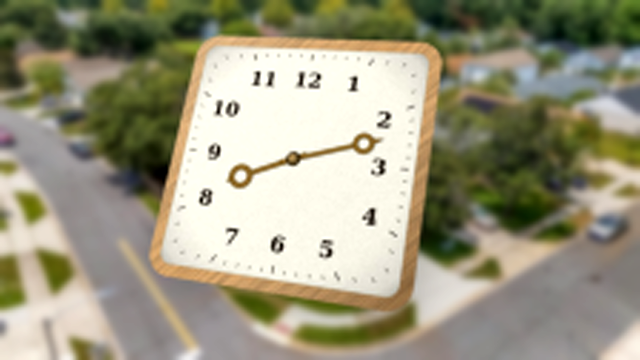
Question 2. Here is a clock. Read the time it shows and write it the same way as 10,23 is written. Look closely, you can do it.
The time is 8,12
